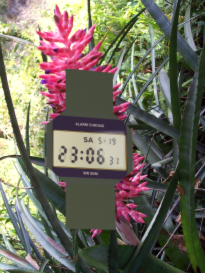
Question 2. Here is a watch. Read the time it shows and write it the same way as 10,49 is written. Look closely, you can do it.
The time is 23,06
